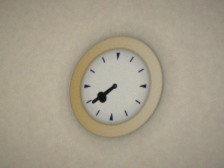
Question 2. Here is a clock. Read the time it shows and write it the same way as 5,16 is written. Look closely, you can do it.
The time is 7,39
